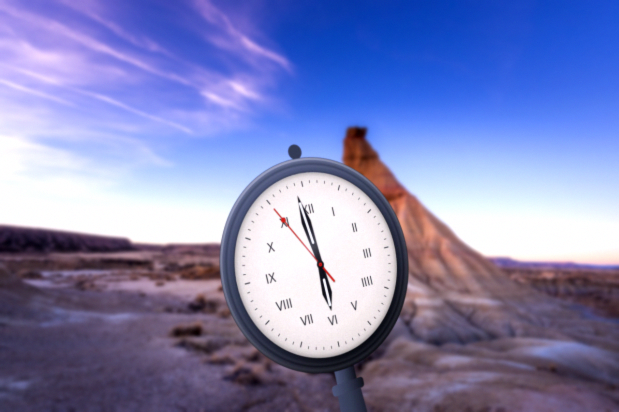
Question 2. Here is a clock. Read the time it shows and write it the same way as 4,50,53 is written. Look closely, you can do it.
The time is 5,58,55
